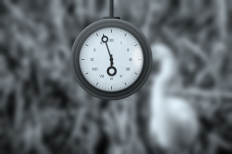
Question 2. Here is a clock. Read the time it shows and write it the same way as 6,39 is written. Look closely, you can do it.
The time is 5,57
